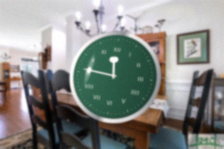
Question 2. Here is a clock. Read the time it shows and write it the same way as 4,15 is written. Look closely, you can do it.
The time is 11,46
